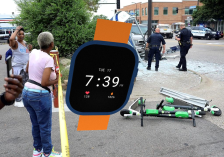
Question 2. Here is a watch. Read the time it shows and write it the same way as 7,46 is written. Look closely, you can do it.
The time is 7,39
